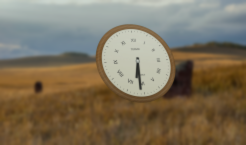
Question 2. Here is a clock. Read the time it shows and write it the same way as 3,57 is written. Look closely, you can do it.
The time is 6,31
